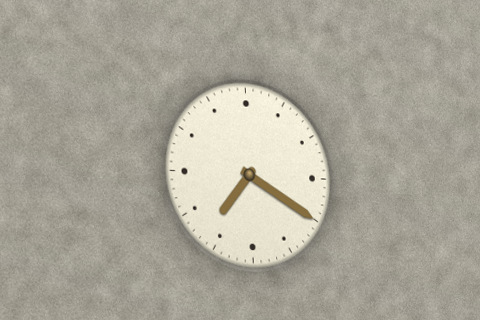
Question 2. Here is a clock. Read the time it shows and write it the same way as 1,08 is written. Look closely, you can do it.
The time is 7,20
